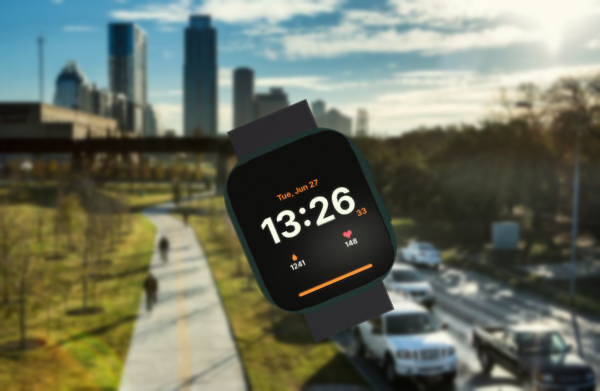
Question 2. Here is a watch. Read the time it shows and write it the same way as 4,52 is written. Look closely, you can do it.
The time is 13,26
